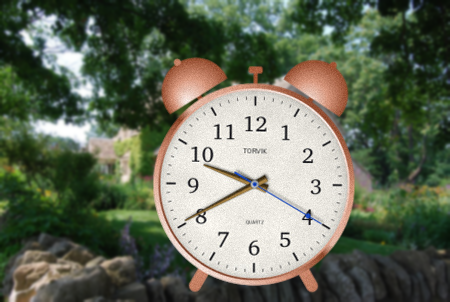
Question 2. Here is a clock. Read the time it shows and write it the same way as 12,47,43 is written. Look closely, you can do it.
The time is 9,40,20
